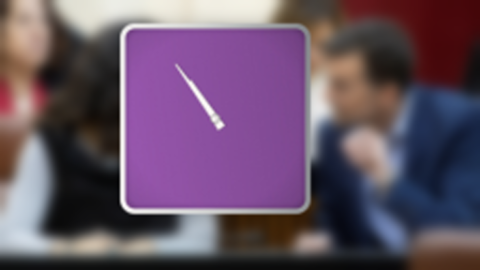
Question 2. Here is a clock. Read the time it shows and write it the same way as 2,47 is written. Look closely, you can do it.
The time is 10,54
